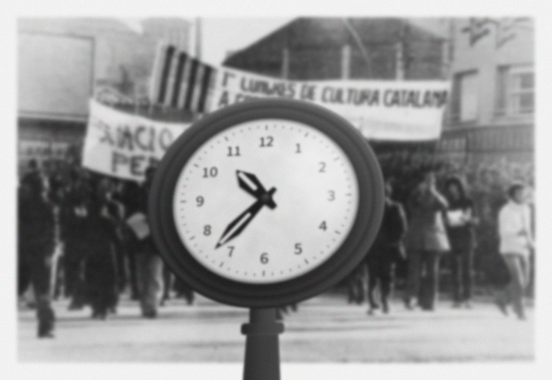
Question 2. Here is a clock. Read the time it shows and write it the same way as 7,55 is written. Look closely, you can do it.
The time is 10,37
